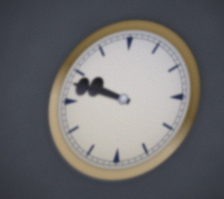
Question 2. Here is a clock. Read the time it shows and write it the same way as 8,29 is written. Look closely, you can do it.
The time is 9,48
